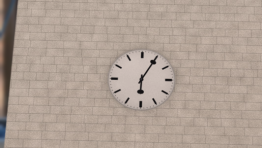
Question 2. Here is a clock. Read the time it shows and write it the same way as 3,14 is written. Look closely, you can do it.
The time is 6,05
